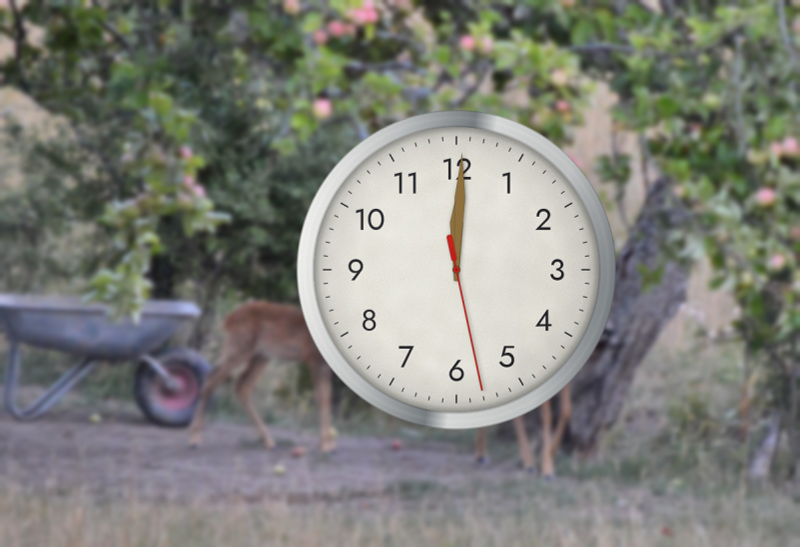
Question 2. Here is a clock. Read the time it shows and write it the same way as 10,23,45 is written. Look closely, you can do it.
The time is 12,00,28
